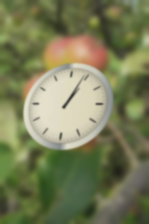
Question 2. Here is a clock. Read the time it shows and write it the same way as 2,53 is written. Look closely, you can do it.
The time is 1,04
